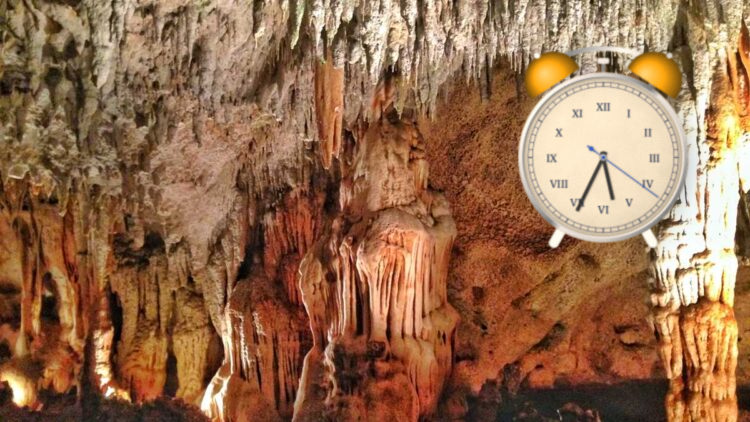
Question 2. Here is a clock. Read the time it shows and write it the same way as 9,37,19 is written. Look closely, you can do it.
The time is 5,34,21
